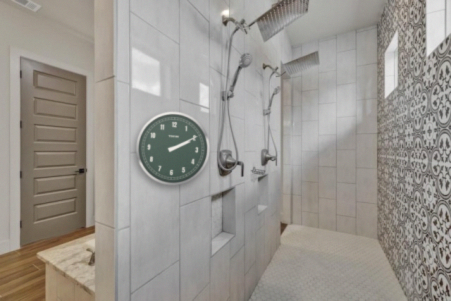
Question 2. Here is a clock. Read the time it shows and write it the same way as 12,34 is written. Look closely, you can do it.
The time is 2,10
